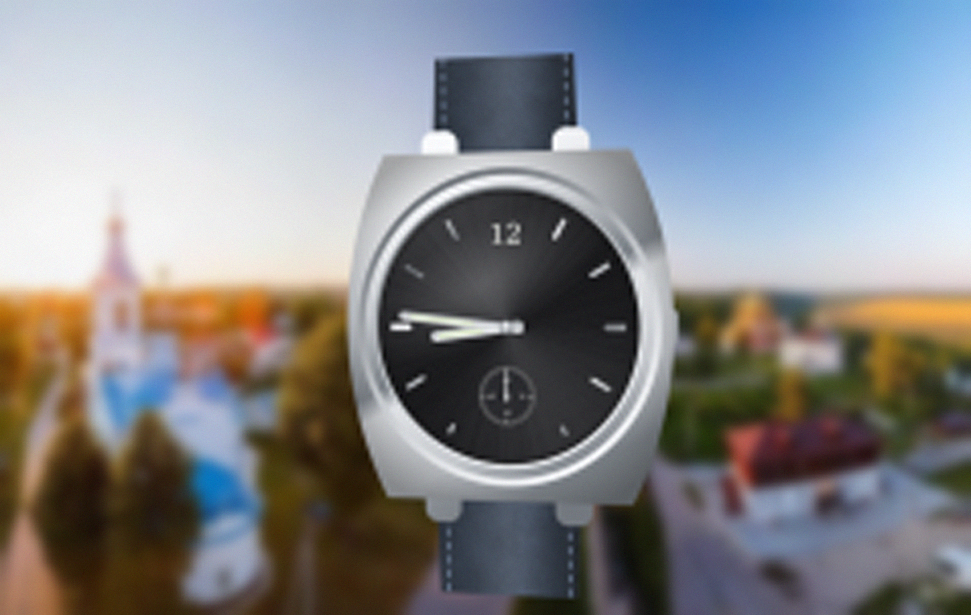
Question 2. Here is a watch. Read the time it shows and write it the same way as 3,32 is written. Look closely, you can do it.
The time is 8,46
